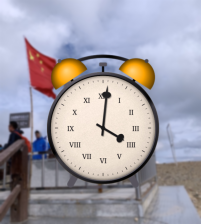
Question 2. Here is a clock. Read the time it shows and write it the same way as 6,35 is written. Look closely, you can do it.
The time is 4,01
